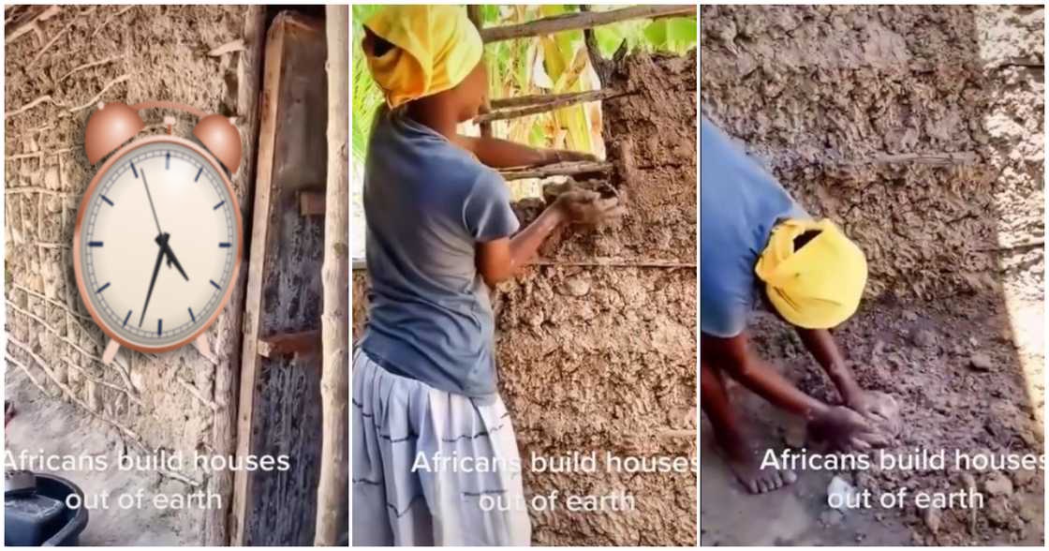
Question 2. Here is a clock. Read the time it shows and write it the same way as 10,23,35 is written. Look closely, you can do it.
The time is 4,32,56
